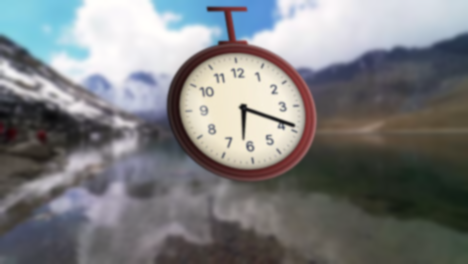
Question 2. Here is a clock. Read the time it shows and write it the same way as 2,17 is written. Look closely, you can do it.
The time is 6,19
